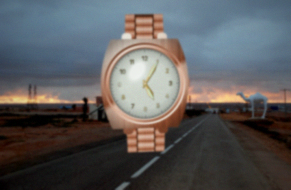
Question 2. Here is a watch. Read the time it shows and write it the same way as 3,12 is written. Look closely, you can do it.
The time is 5,05
